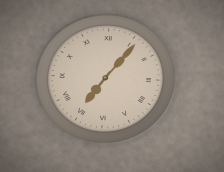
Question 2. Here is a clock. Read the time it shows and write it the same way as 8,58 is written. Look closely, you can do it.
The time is 7,06
